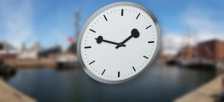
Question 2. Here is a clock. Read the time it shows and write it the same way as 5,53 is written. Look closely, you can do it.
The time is 1,48
